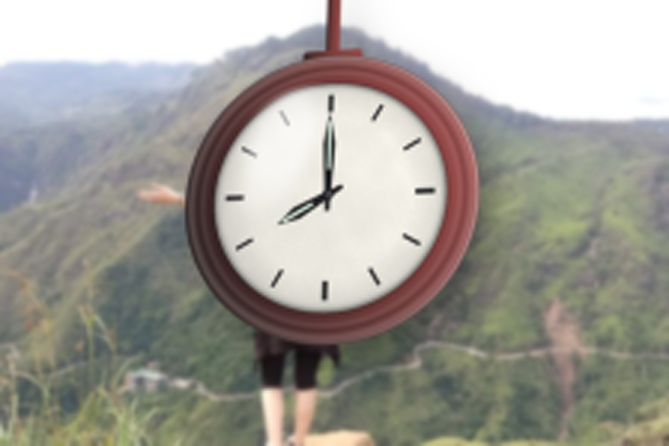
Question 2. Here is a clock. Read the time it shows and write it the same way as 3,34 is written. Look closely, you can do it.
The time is 8,00
